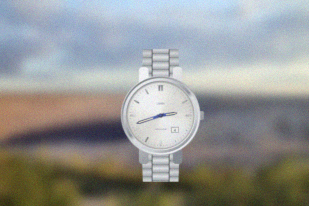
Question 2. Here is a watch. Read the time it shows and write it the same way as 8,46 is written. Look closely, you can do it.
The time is 2,42
